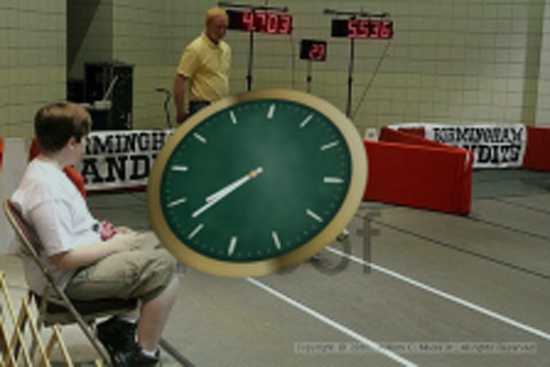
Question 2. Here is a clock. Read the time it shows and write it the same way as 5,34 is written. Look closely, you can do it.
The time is 7,37
